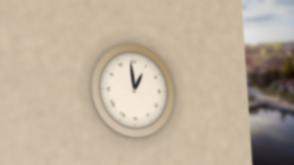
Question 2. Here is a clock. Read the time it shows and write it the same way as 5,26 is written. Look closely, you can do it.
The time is 12,59
